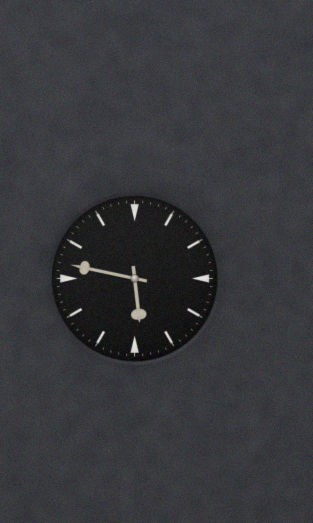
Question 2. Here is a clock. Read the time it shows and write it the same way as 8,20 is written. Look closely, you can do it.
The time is 5,47
